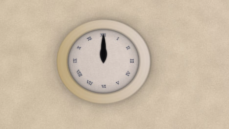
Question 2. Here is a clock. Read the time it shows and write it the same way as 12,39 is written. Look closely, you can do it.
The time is 12,00
